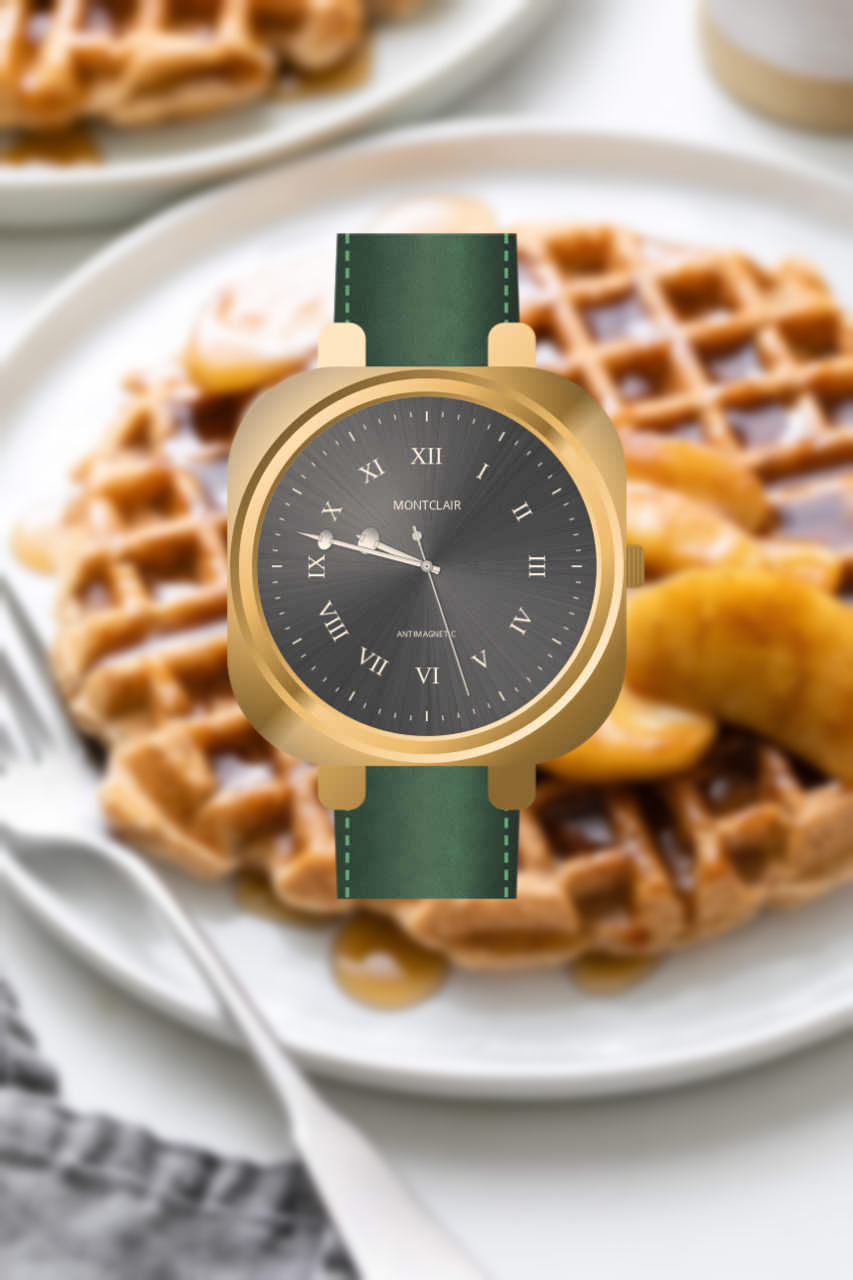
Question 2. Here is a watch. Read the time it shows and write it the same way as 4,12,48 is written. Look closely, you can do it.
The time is 9,47,27
